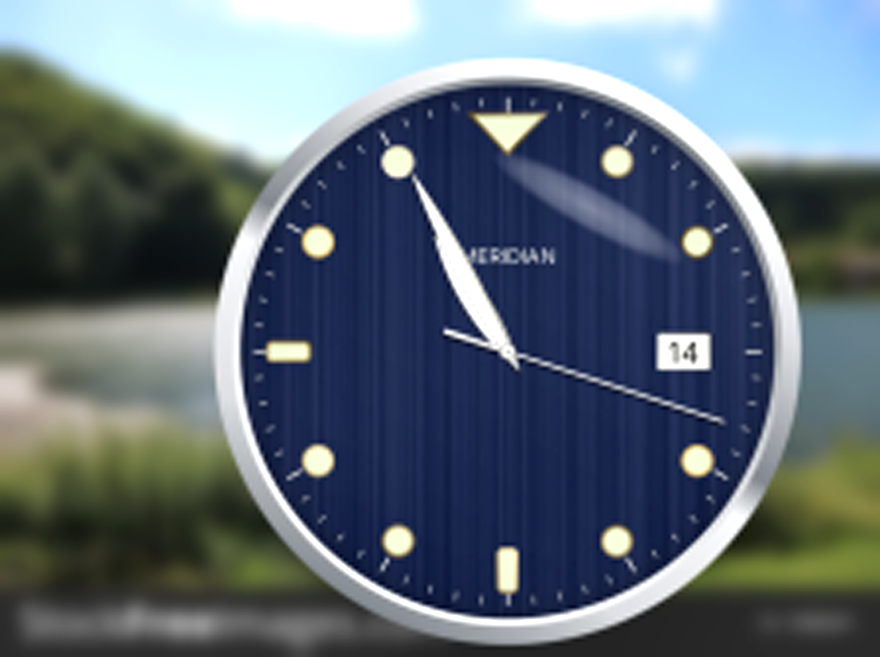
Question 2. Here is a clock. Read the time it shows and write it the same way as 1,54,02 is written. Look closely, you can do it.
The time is 10,55,18
